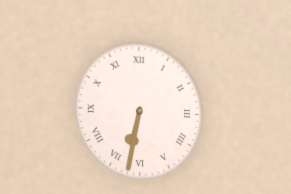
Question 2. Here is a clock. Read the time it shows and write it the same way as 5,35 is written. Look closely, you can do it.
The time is 6,32
